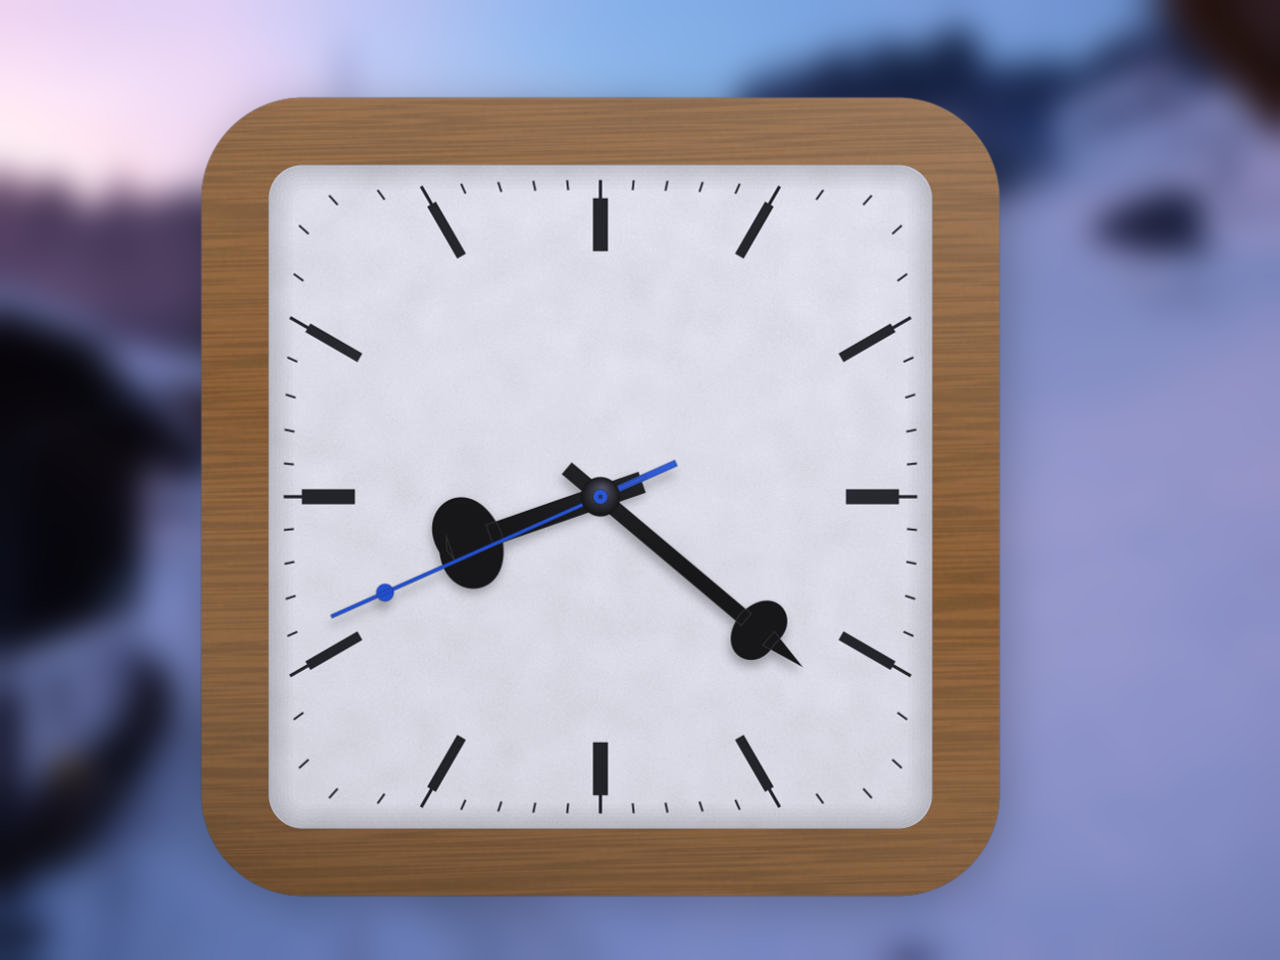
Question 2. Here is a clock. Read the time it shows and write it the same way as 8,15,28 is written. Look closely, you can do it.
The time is 8,21,41
